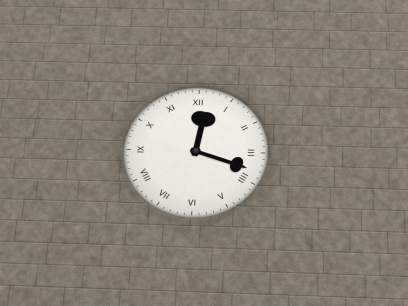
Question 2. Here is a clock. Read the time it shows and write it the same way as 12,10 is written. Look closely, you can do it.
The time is 12,18
